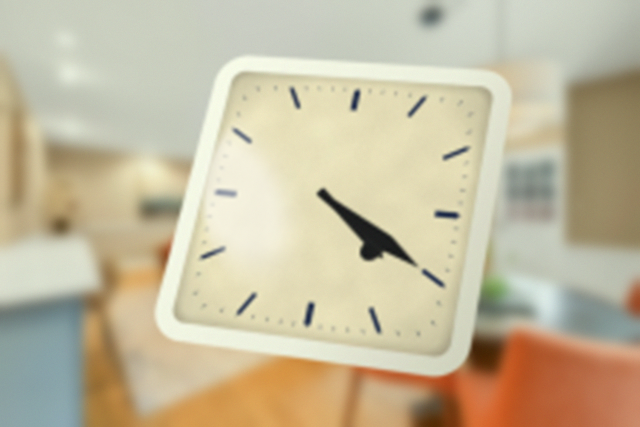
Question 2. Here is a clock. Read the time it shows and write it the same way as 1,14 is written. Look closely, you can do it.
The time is 4,20
